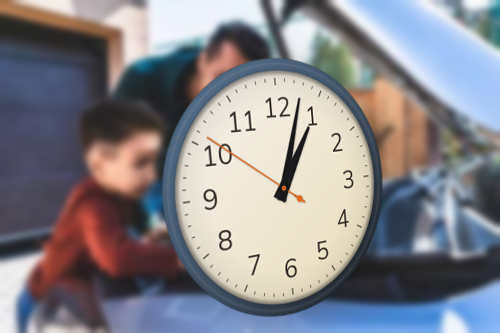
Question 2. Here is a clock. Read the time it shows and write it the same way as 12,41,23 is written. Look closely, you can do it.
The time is 1,02,51
